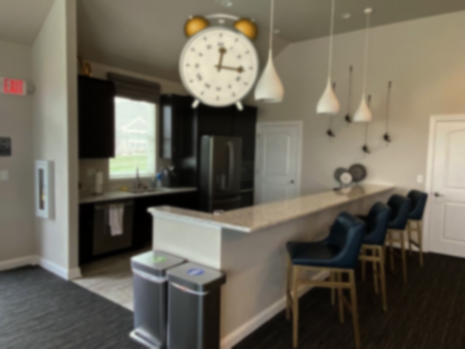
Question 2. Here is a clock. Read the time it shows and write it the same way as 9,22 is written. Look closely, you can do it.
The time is 12,16
